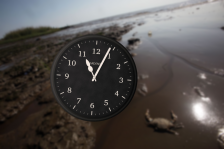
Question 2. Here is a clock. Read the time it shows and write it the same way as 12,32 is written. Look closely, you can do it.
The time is 11,04
